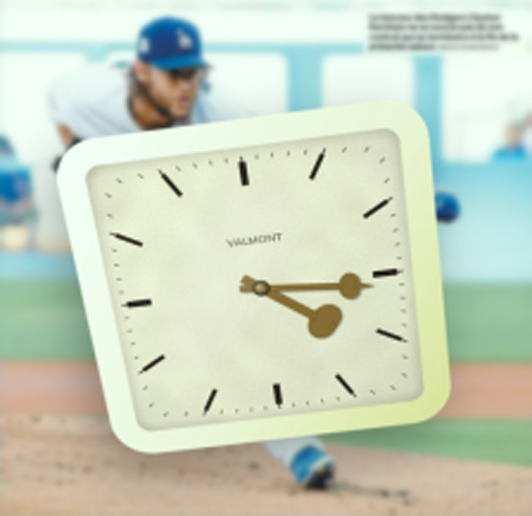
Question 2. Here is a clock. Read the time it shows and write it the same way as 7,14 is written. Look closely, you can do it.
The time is 4,16
